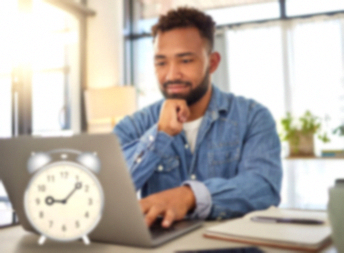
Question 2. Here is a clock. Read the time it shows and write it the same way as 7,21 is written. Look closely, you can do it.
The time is 9,07
